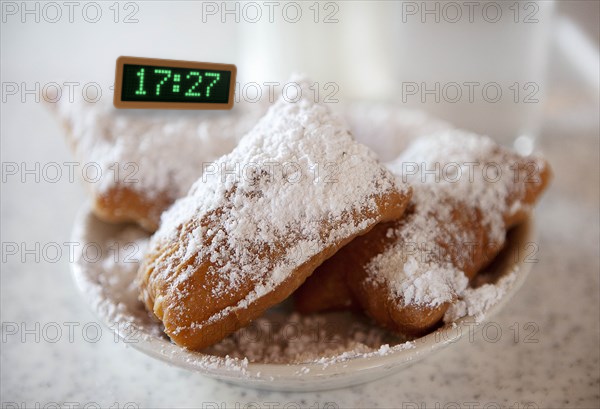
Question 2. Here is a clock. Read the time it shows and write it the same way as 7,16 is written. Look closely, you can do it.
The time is 17,27
